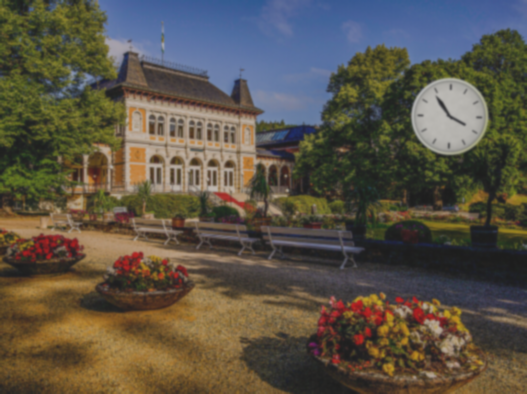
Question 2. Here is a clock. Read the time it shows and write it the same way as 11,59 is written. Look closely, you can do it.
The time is 3,54
